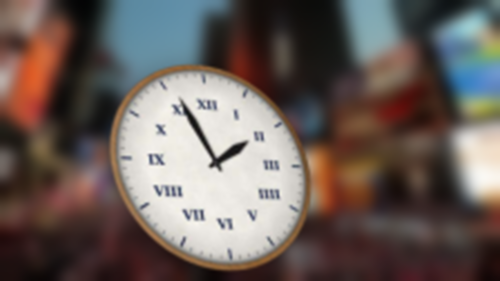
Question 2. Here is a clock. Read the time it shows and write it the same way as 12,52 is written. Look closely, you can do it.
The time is 1,56
